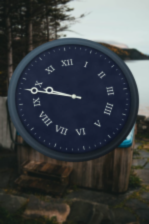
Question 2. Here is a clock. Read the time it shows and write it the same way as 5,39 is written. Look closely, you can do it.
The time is 9,48
